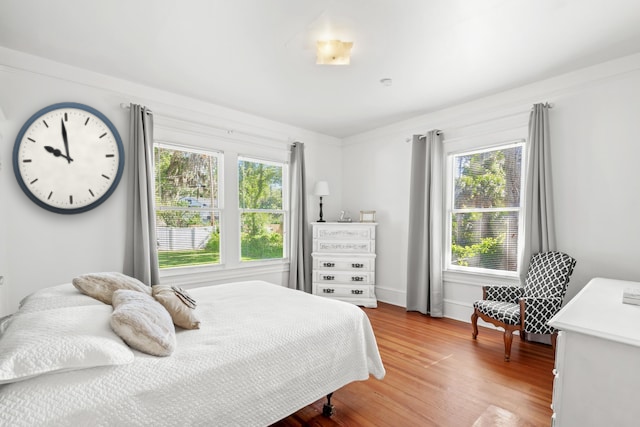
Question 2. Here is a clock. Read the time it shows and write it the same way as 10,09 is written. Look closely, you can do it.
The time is 9,59
